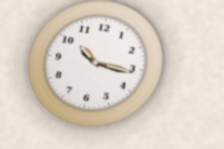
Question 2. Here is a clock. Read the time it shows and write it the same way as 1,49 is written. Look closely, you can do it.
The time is 10,16
